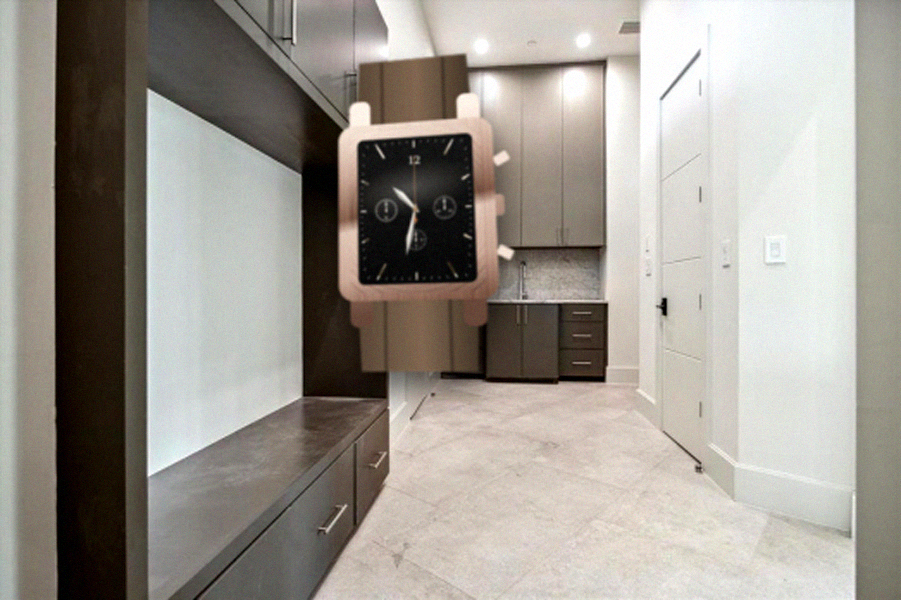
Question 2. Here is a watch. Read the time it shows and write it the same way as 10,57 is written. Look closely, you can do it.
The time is 10,32
